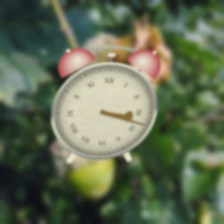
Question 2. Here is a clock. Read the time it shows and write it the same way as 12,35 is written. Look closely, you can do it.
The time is 3,18
